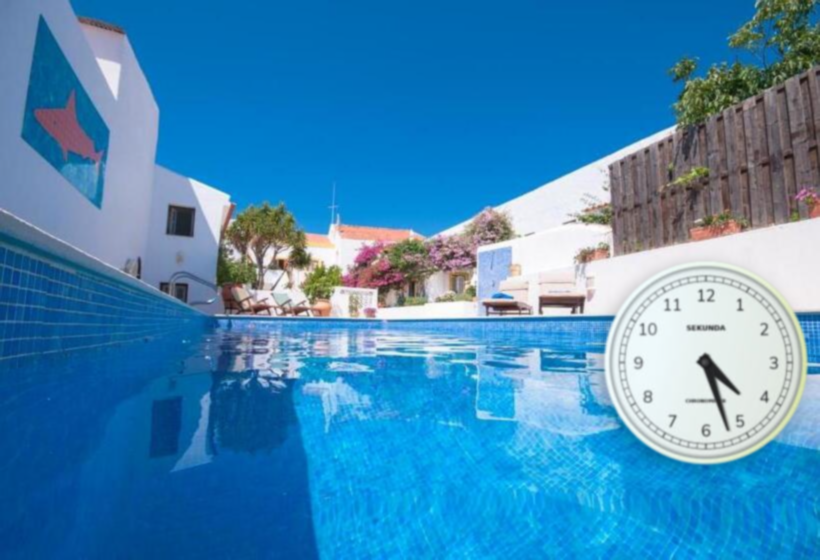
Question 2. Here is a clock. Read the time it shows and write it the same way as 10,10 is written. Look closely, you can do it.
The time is 4,27
